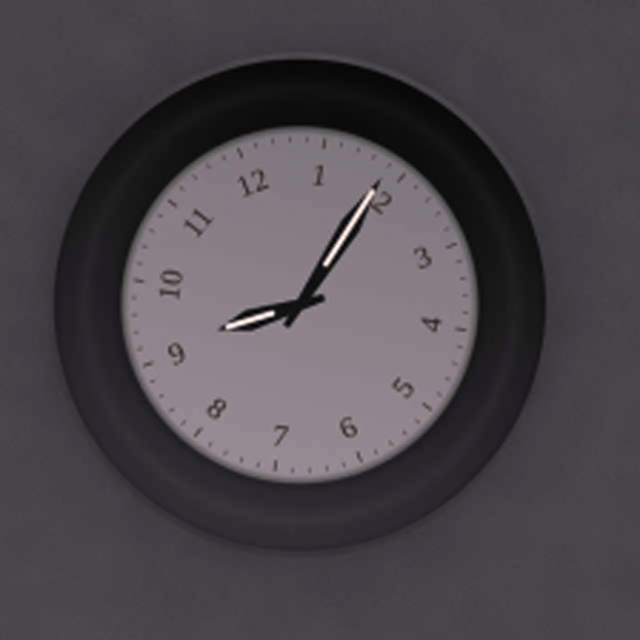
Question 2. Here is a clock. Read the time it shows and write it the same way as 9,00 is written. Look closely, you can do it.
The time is 9,09
